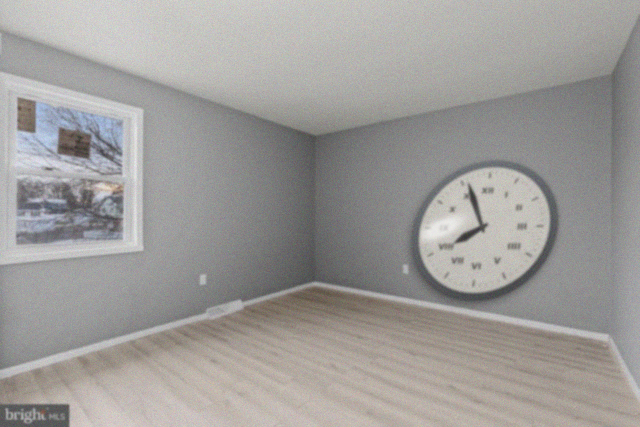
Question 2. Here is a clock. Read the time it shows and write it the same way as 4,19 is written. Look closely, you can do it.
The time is 7,56
